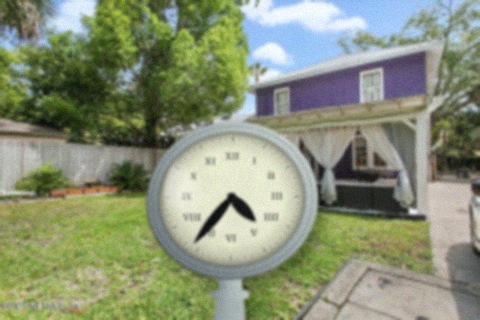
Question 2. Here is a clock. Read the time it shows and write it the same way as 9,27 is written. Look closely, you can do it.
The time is 4,36
